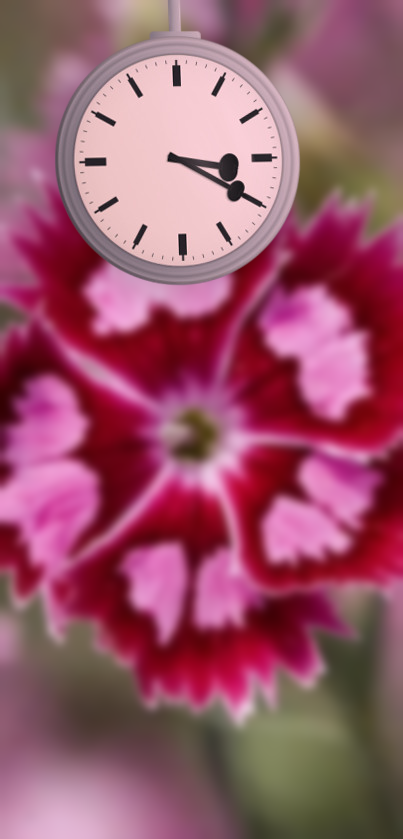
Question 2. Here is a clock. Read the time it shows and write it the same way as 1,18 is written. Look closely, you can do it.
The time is 3,20
